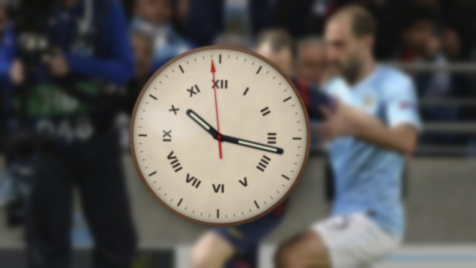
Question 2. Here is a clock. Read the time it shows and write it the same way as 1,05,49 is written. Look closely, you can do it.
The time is 10,16,59
